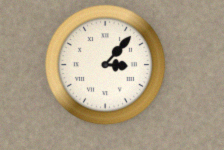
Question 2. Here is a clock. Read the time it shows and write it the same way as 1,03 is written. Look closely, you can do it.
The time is 3,07
